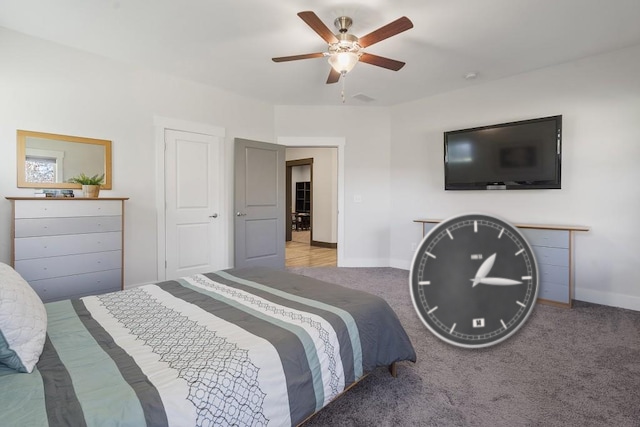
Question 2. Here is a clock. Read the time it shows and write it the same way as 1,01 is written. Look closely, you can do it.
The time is 1,16
